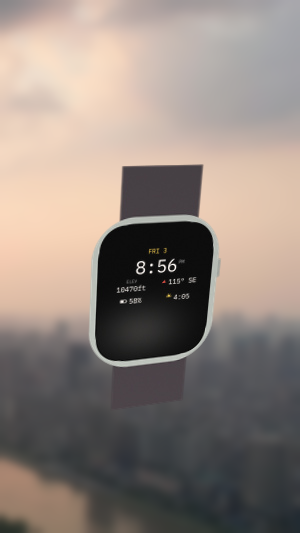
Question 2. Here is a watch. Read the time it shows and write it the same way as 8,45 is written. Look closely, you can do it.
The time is 8,56
